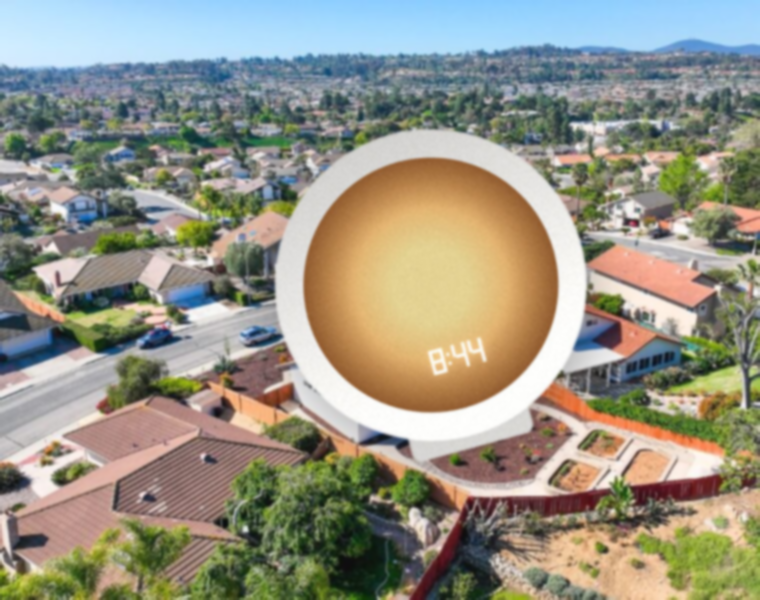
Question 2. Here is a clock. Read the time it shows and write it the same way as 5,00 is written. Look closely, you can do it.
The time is 8,44
